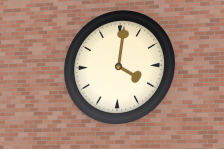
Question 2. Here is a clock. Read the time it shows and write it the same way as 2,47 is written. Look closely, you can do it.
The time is 4,01
